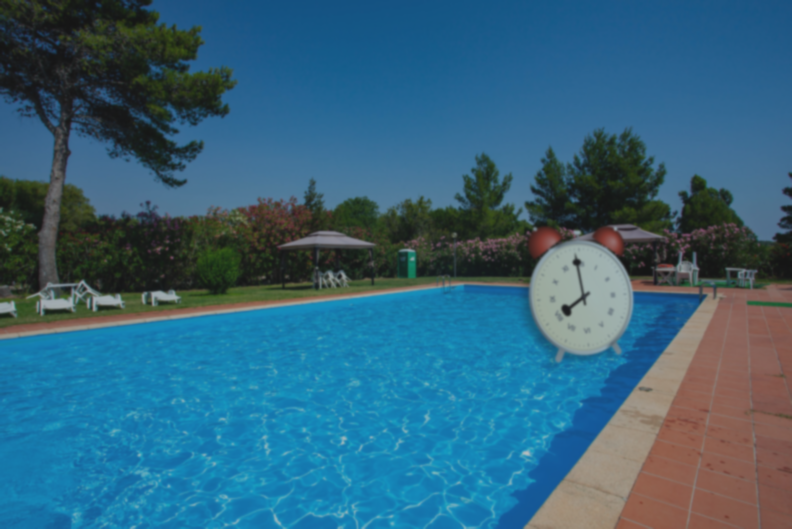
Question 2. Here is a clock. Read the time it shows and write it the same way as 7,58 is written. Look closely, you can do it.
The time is 7,59
